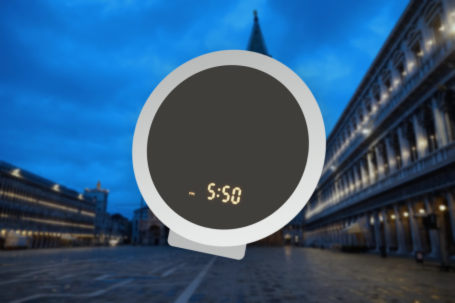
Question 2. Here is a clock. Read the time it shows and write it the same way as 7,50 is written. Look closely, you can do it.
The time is 5,50
